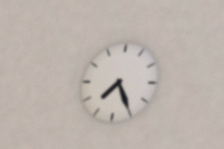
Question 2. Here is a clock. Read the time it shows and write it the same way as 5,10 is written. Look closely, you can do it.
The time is 7,25
